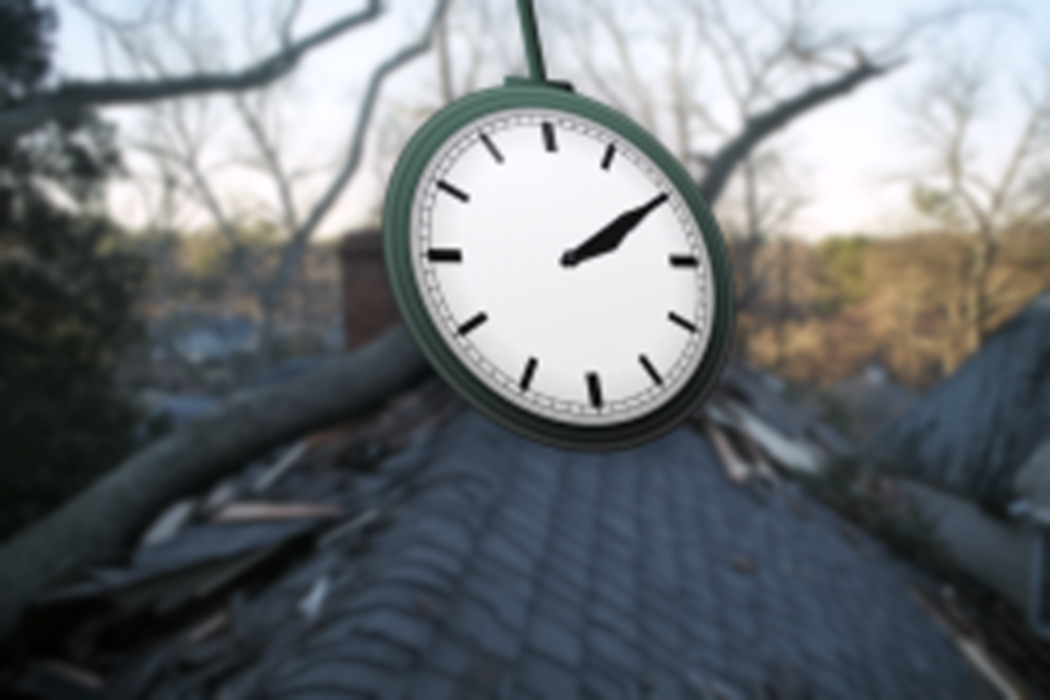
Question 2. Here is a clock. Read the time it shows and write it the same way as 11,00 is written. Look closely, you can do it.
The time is 2,10
